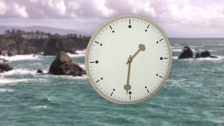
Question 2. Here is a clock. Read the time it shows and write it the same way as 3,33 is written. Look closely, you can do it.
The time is 1,31
